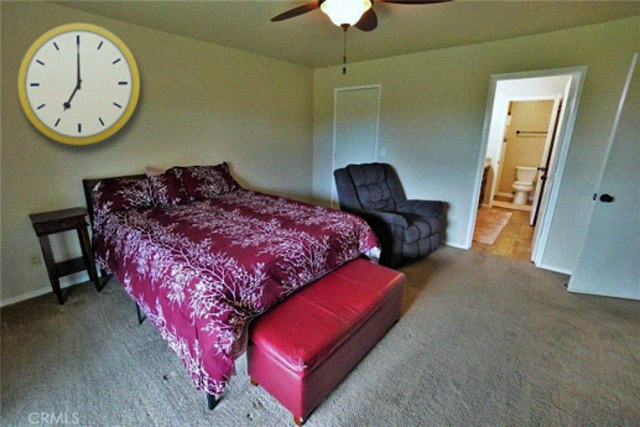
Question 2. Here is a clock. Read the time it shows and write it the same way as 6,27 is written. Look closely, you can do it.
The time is 7,00
